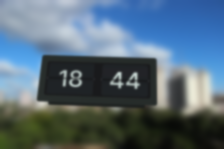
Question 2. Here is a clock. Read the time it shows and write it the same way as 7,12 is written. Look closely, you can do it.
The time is 18,44
